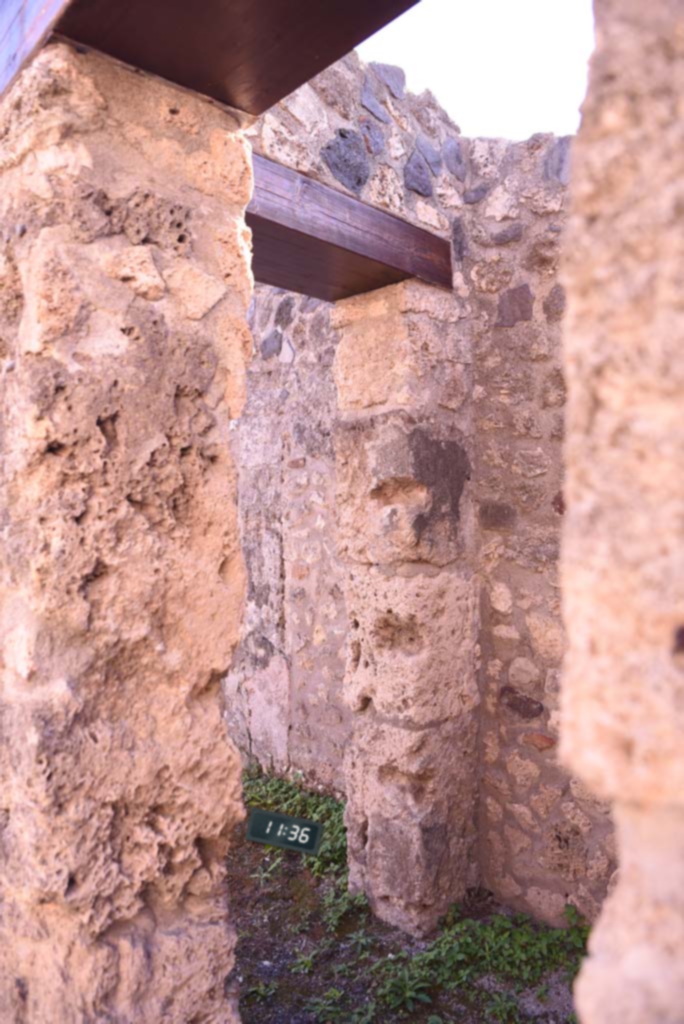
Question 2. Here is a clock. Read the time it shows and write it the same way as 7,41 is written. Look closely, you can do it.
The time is 11,36
